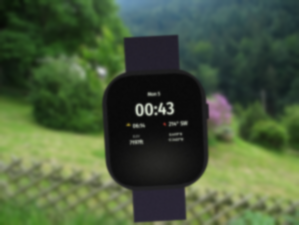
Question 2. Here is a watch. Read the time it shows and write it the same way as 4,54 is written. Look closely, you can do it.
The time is 0,43
